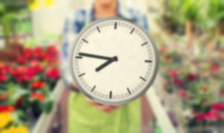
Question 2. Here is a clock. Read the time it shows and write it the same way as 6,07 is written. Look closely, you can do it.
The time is 7,46
